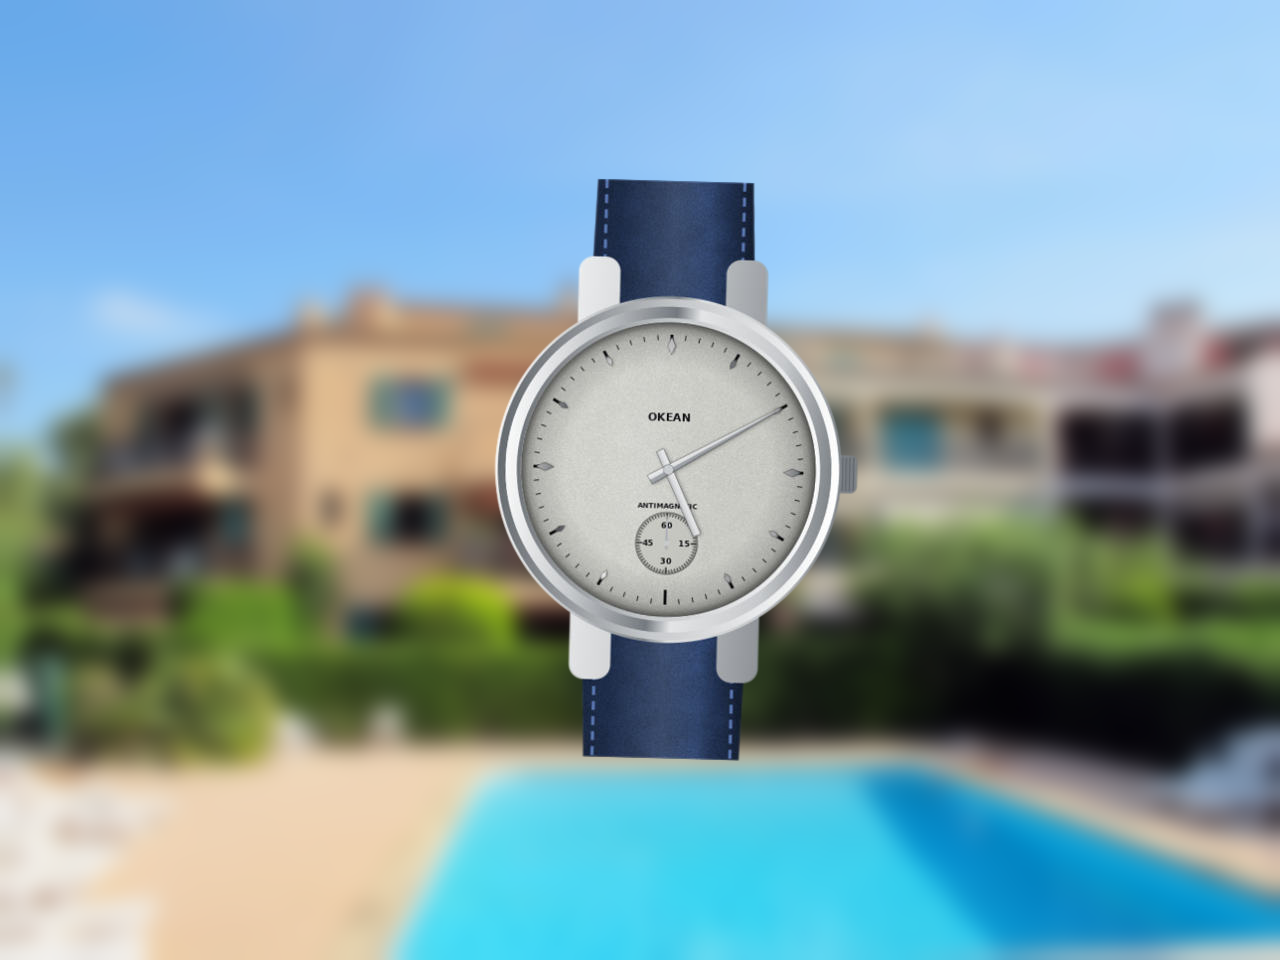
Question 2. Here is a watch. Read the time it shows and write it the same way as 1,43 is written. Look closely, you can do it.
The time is 5,10
